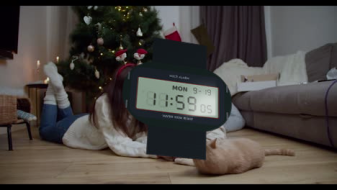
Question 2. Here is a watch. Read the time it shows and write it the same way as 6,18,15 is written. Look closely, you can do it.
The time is 11,59,05
